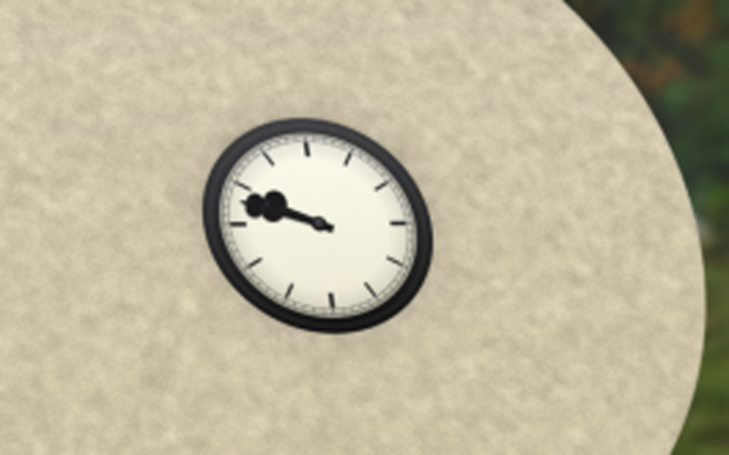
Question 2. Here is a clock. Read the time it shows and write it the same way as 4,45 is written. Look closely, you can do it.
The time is 9,48
